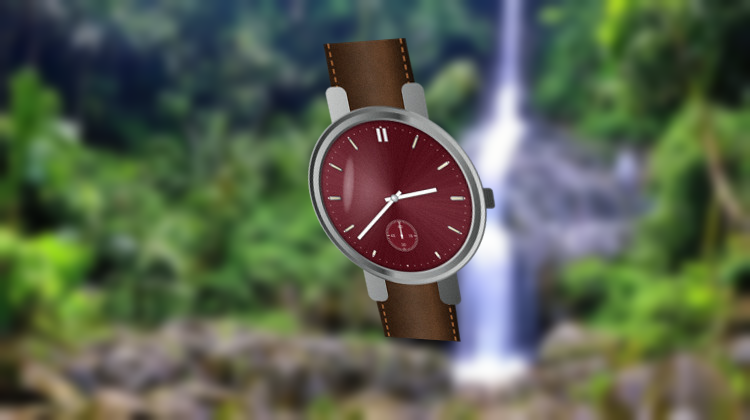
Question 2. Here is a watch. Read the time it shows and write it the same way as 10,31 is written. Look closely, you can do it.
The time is 2,38
